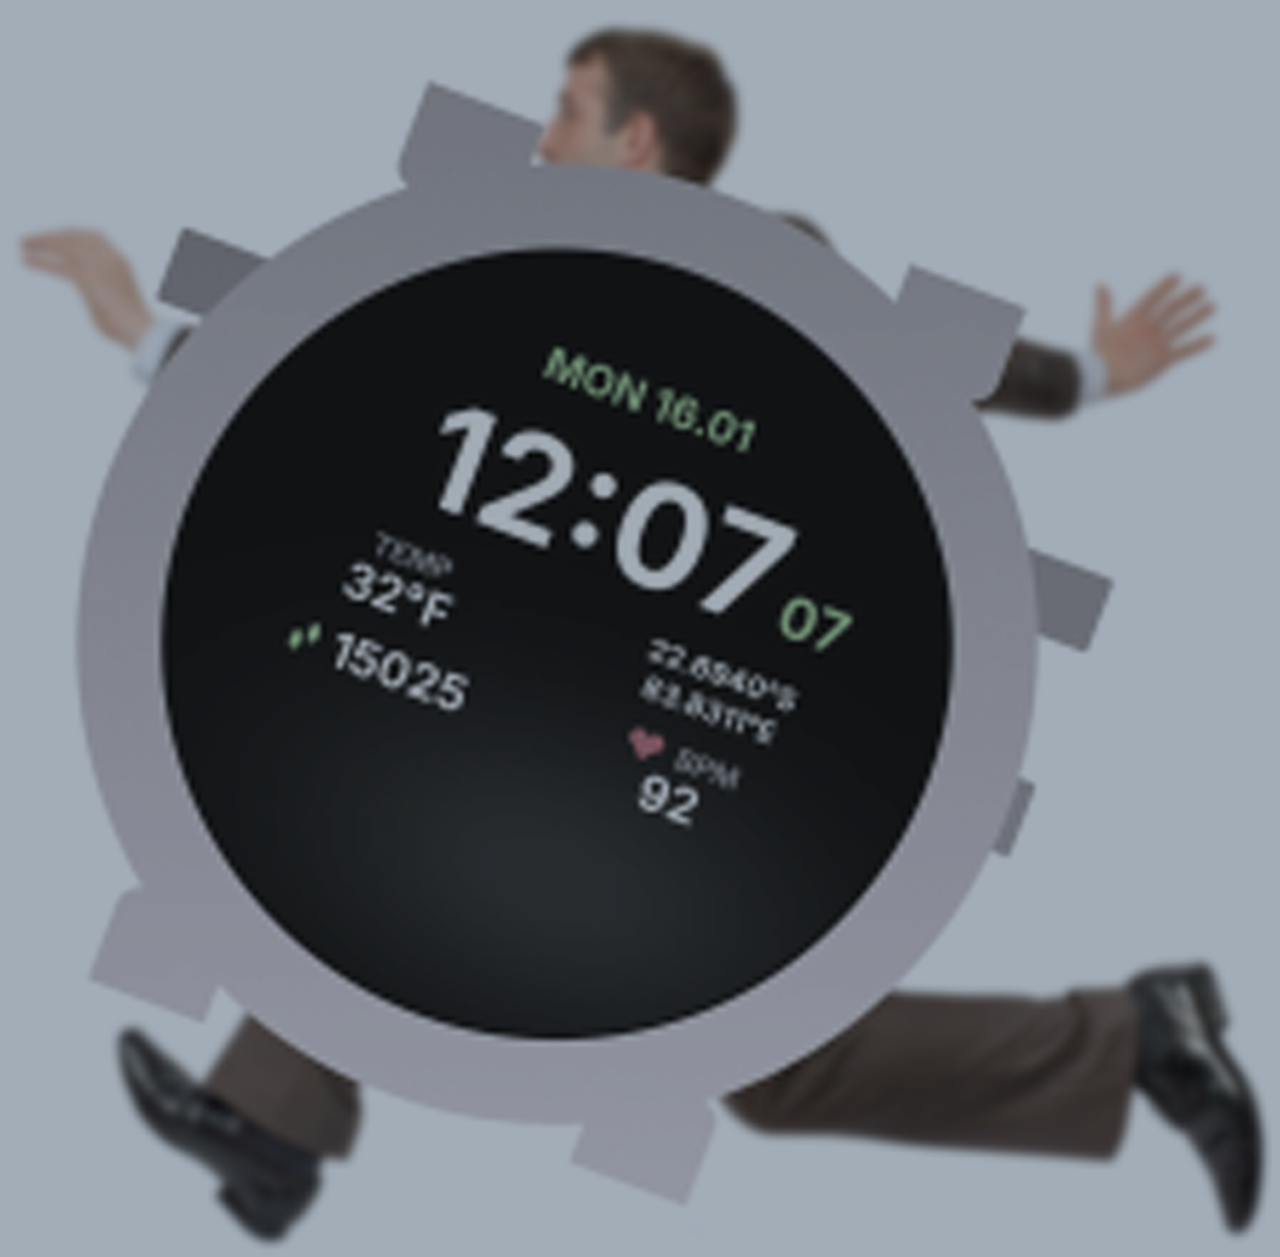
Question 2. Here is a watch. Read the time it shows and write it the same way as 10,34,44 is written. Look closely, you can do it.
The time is 12,07,07
